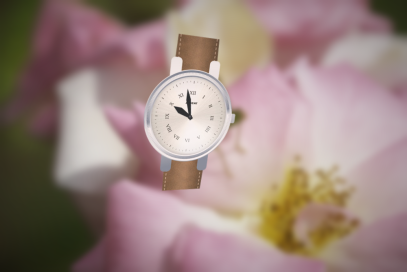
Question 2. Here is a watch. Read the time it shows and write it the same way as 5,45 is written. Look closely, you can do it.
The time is 9,58
